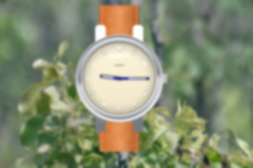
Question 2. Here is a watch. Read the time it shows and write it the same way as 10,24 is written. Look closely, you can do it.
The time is 9,15
